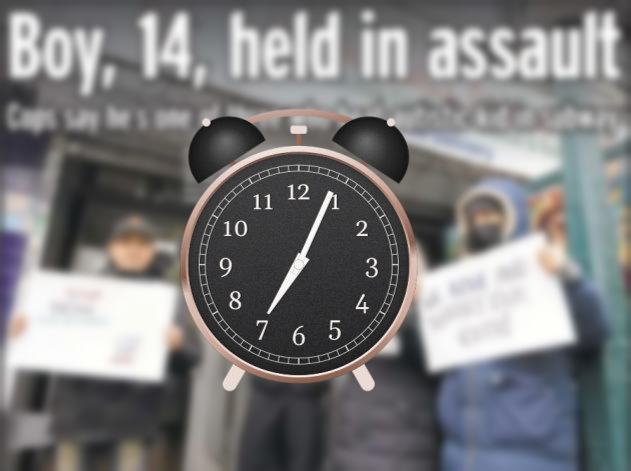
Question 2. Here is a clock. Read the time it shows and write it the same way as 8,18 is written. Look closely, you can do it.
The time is 7,04
